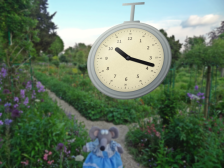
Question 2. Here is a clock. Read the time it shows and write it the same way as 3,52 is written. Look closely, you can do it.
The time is 10,18
